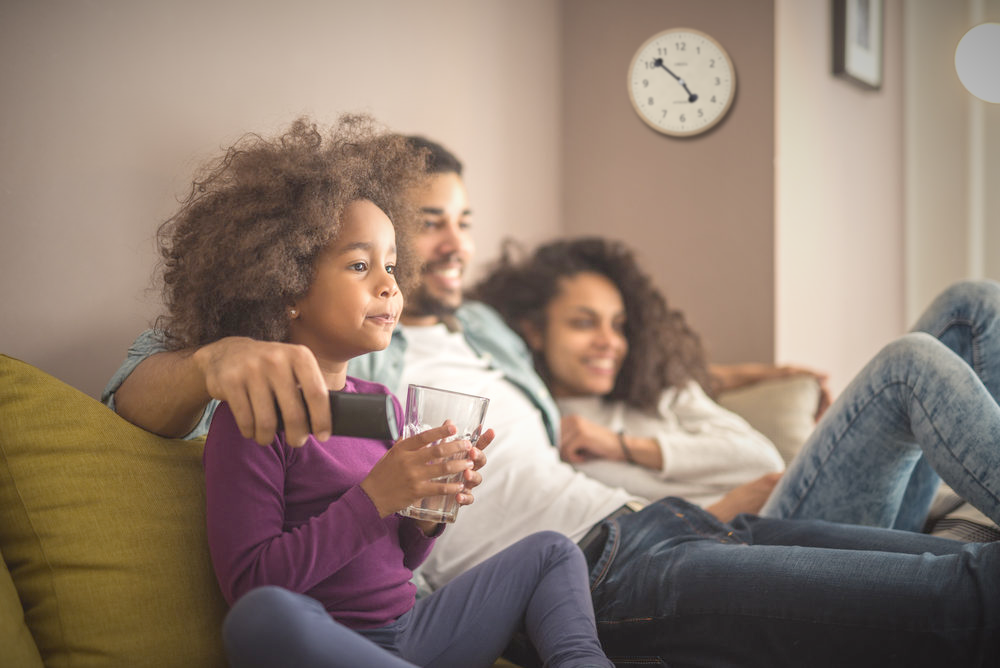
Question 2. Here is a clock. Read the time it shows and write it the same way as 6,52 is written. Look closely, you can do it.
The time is 4,52
